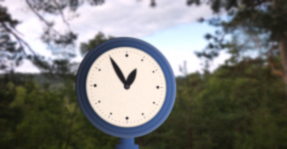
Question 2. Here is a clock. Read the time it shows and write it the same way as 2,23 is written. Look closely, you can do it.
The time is 12,55
